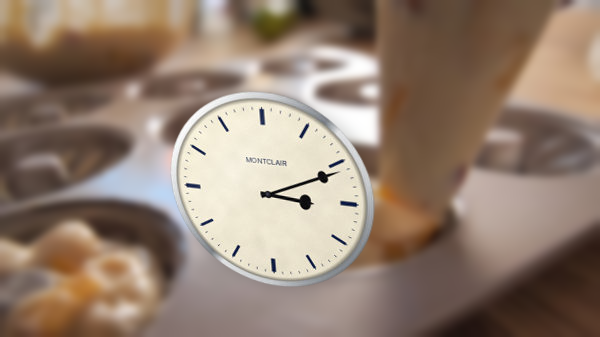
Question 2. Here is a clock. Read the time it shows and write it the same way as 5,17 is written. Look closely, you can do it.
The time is 3,11
